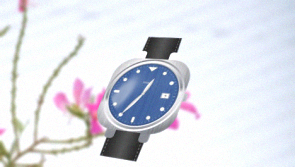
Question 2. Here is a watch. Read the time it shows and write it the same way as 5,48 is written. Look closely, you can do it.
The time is 12,35
